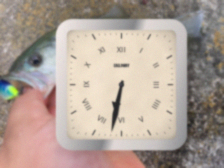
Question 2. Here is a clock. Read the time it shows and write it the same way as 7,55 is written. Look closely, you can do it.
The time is 6,32
